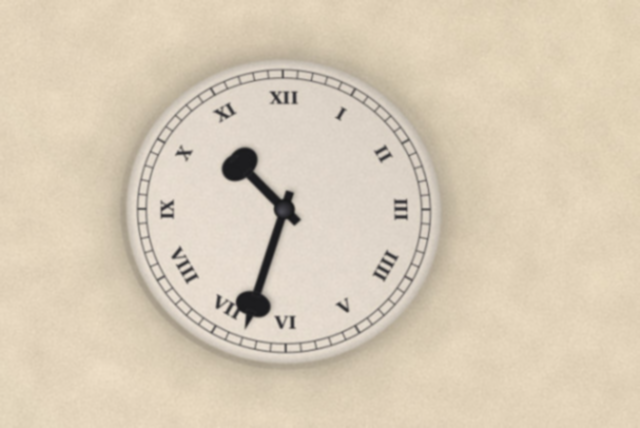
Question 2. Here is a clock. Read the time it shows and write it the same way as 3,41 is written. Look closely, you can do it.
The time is 10,33
